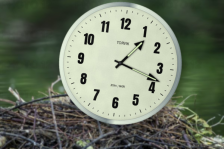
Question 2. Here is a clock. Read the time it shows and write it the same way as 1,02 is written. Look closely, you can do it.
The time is 1,18
